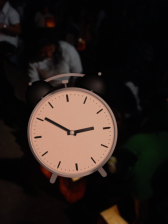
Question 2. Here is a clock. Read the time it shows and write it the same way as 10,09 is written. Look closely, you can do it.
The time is 2,51
